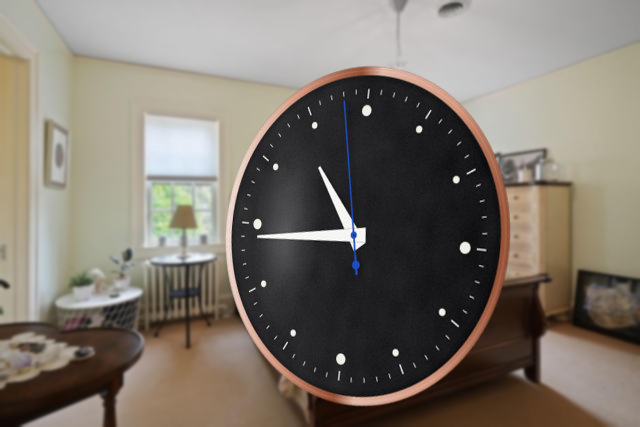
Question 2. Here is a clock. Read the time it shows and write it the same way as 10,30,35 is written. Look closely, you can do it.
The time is 10,43,58
